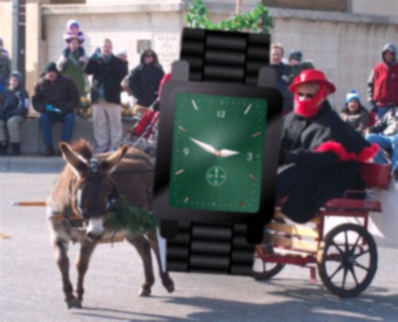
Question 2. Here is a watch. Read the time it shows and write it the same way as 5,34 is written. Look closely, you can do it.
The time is 2,49
